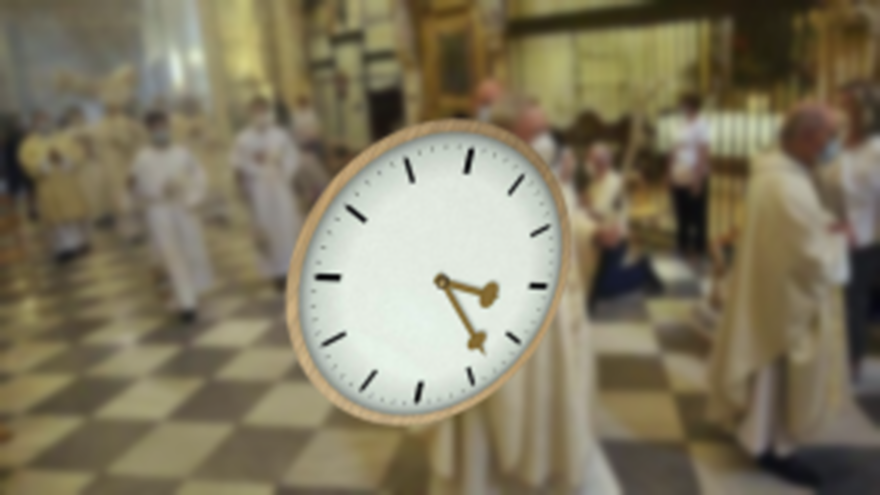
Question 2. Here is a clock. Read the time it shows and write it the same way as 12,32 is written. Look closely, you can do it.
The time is 3,23
